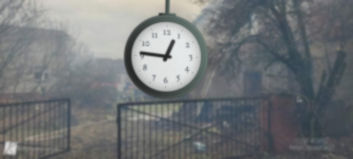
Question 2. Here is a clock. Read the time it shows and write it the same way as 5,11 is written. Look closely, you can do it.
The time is 12,46
